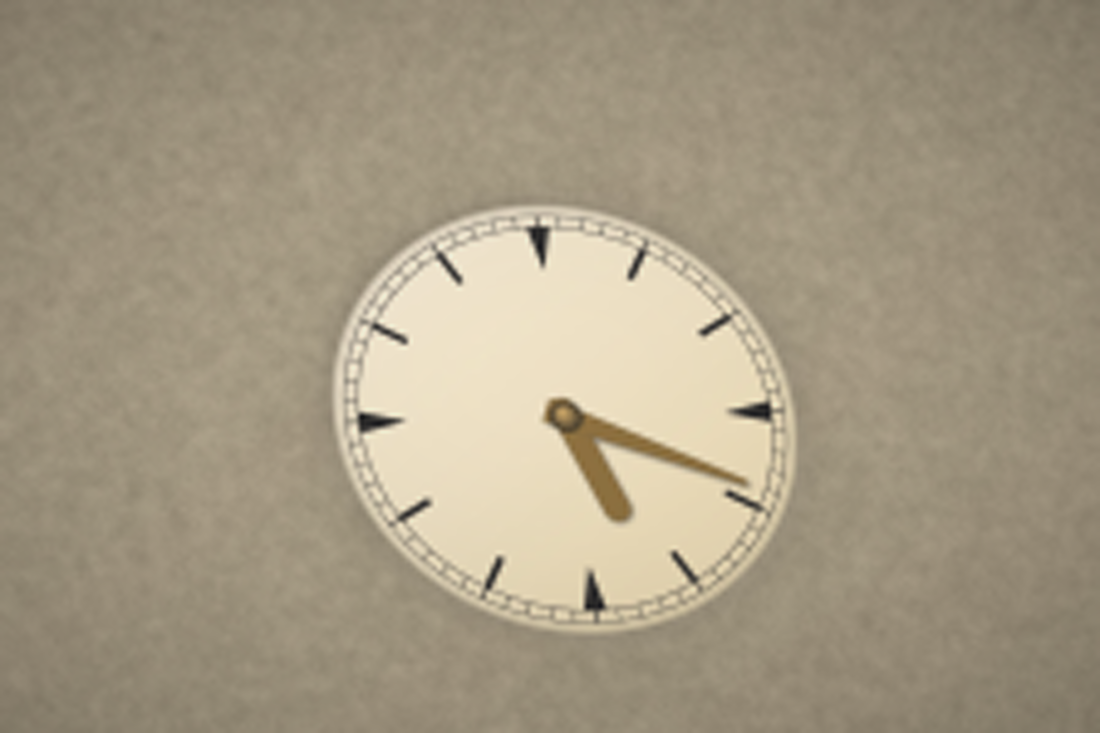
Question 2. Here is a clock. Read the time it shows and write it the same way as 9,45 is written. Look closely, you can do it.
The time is 5,19
